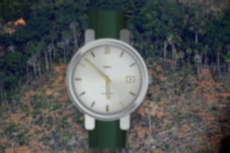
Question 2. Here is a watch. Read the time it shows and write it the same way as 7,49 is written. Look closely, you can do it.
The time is 5,52
